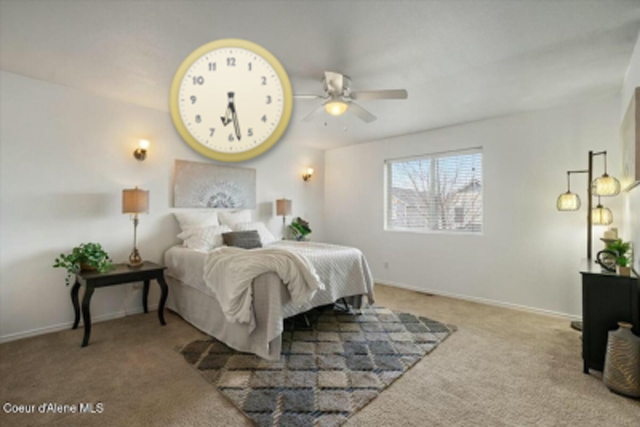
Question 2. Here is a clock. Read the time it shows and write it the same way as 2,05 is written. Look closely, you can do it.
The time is 6,28
